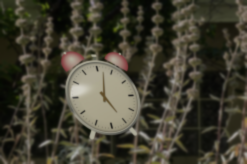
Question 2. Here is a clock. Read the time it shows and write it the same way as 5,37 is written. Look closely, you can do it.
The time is 5,02
